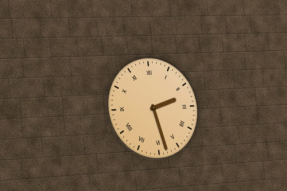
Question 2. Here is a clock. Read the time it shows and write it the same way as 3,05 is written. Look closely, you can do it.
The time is 2,28
